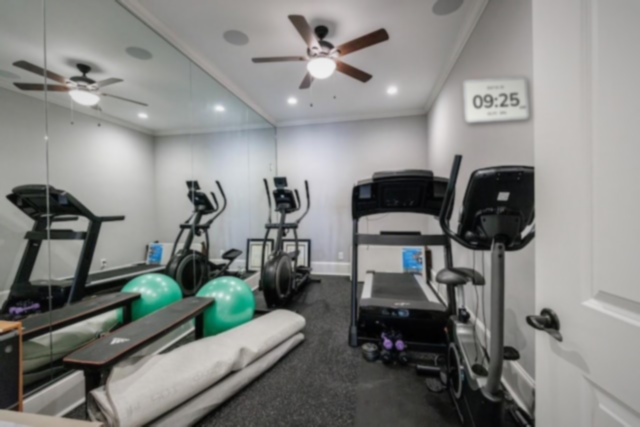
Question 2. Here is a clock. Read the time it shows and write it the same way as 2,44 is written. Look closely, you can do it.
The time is 9,25
